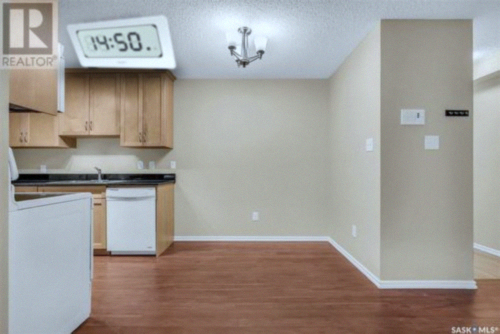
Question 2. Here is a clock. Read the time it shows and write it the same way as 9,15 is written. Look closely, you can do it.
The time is 14,50
